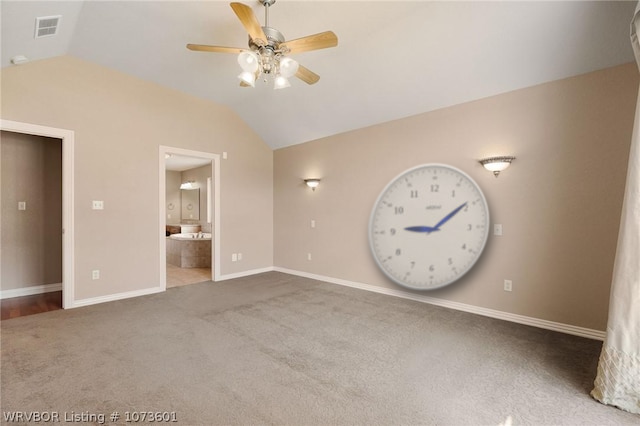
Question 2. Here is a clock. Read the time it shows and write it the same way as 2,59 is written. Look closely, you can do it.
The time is 9,09
